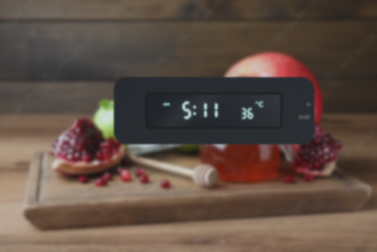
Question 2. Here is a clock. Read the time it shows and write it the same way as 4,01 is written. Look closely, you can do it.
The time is 5,11
